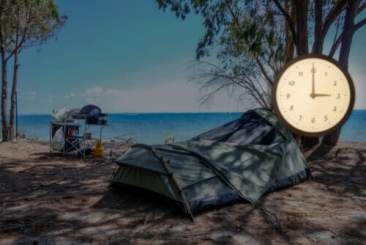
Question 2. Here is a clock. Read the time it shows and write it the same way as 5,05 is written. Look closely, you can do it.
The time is 3,00
